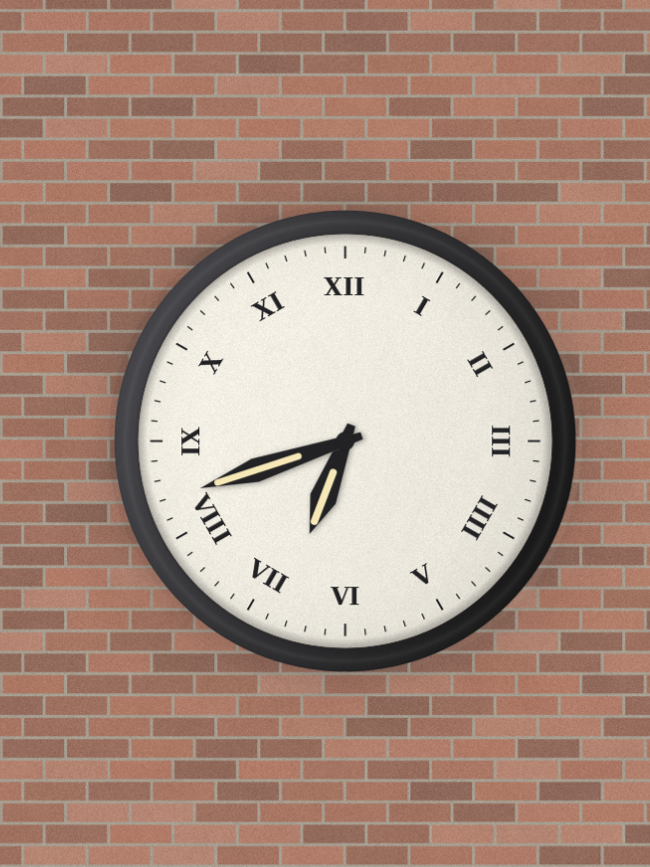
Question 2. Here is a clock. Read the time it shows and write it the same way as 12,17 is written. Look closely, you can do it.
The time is 6,42
